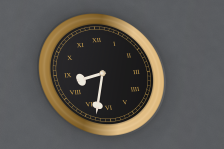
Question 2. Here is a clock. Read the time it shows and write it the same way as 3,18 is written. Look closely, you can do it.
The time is 8,33
